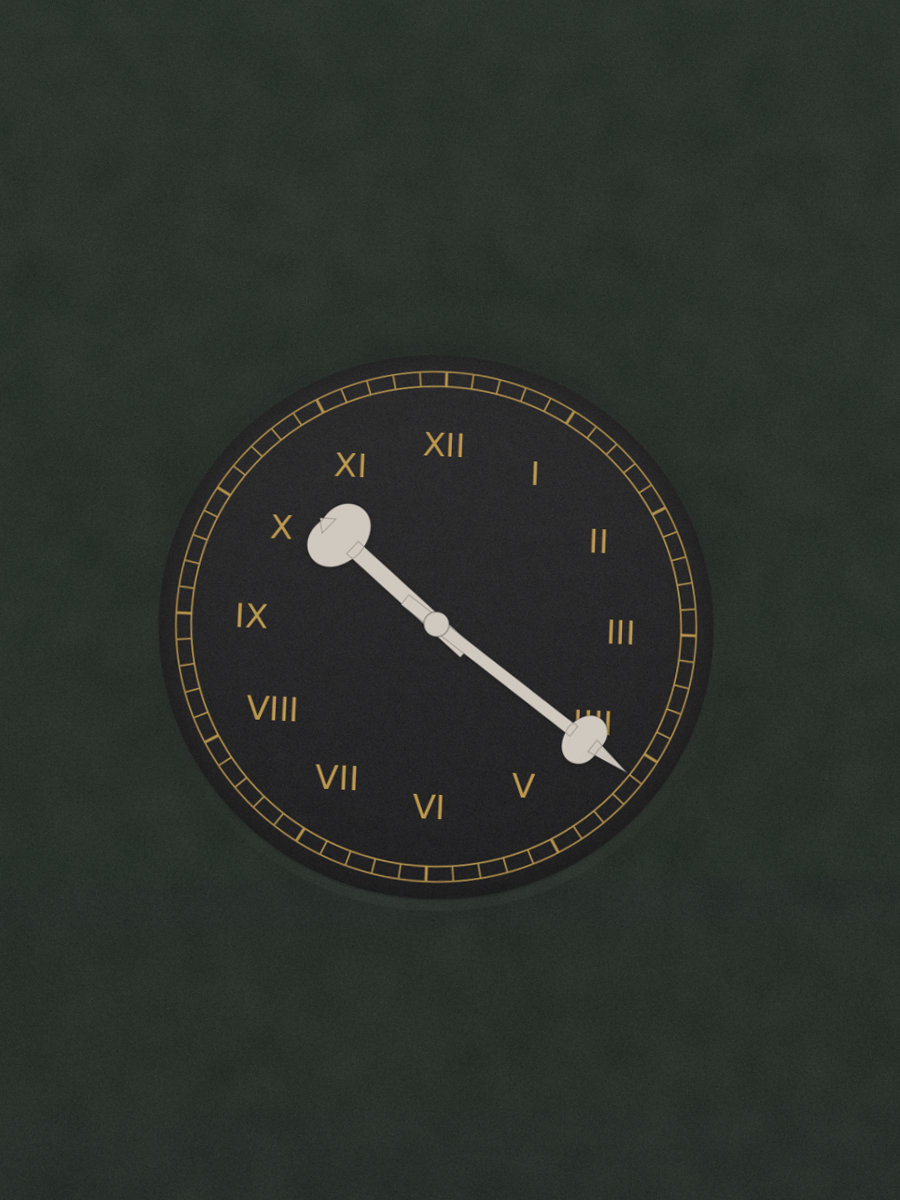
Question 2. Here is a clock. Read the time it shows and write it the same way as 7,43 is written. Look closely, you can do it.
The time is 10,21
